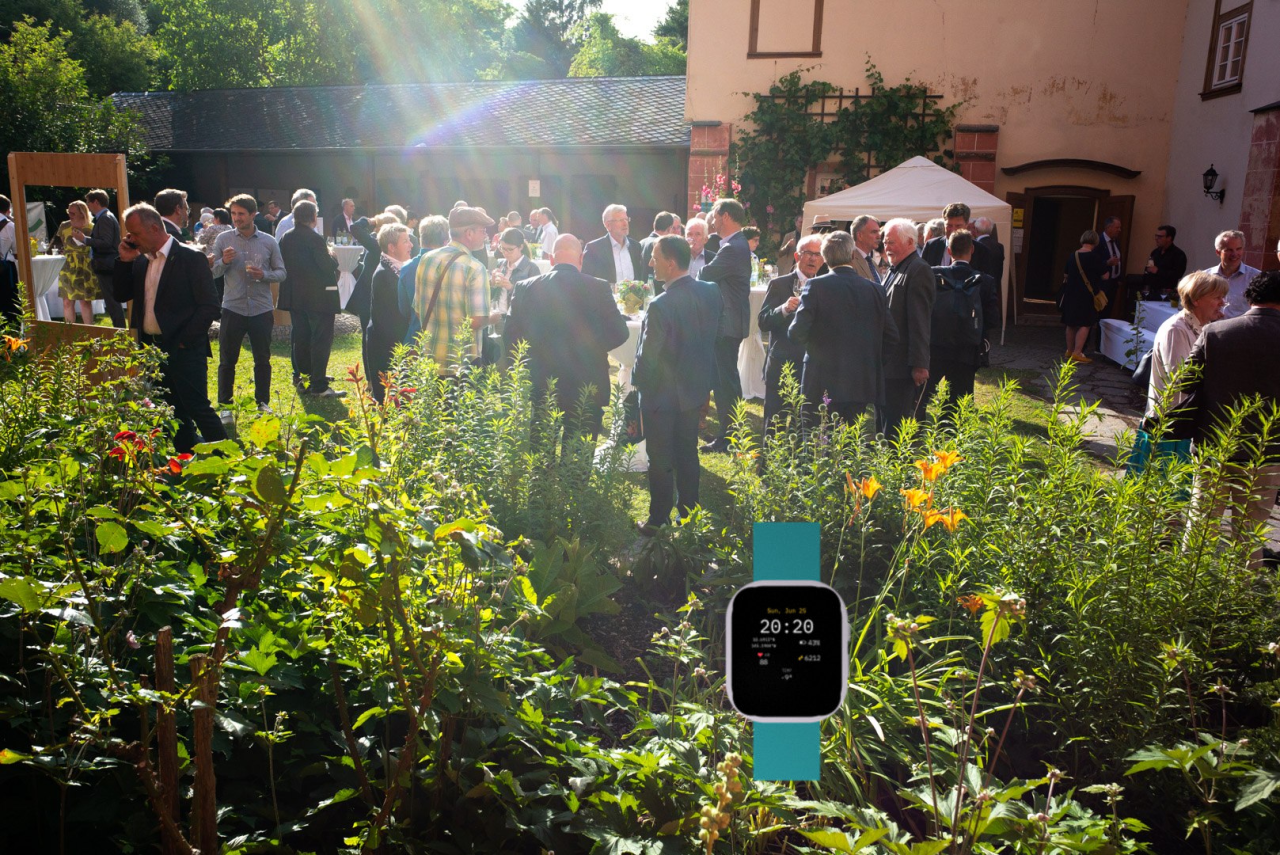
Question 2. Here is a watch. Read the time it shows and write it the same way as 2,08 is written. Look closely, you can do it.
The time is 20,20
